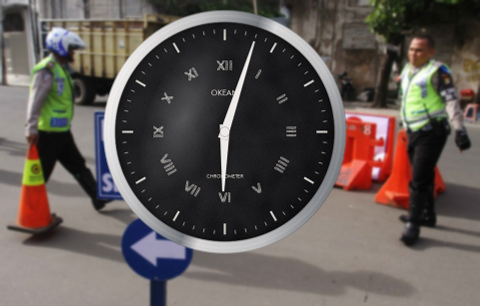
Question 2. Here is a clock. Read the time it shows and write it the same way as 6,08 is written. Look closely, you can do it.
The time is 6,03
